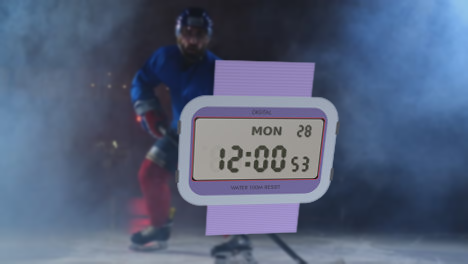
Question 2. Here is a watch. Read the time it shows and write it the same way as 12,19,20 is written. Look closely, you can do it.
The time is 12,00,53
